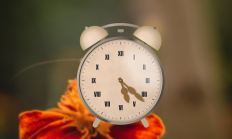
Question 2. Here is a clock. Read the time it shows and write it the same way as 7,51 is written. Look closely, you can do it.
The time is 5,22
